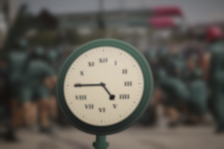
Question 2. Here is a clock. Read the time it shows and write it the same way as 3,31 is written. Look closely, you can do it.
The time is 4,45
